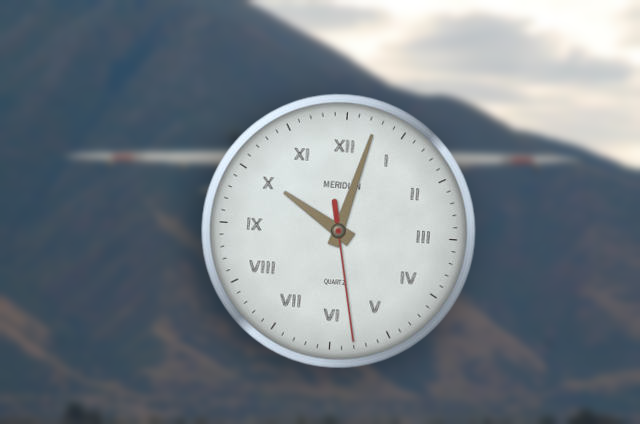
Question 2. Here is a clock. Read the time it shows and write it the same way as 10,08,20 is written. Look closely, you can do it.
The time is 10,02,28
